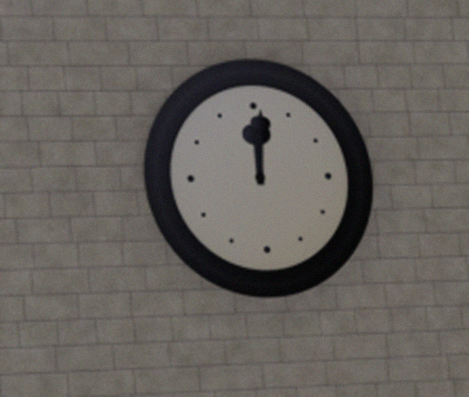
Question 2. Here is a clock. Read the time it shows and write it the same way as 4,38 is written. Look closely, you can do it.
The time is 12,01
